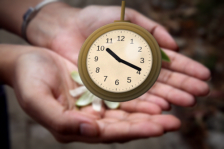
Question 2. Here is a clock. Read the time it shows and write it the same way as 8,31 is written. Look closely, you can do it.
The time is 10,19
